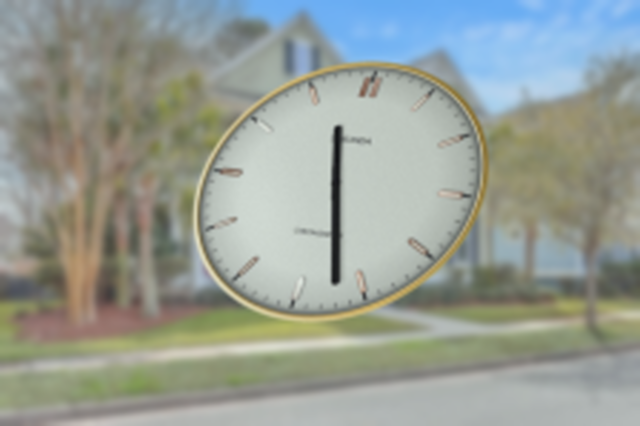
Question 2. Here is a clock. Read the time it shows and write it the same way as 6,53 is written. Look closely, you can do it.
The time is 11,27
